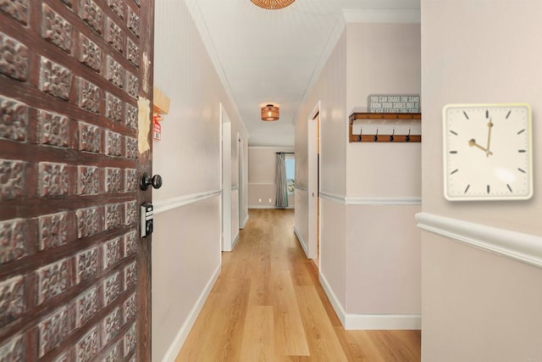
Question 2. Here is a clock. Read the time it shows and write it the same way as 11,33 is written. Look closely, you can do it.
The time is 10,01
